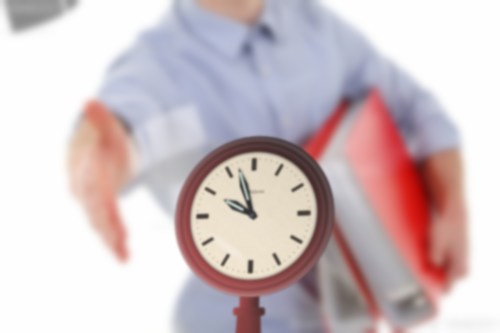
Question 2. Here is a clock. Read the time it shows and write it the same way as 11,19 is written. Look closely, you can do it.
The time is 9,57
